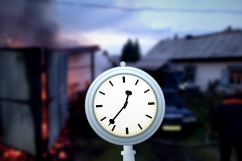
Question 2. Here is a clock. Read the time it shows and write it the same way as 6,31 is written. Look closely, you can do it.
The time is 12,37
